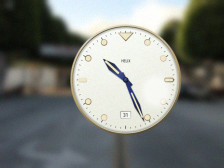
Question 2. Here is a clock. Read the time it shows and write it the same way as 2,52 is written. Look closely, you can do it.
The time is 10,26
